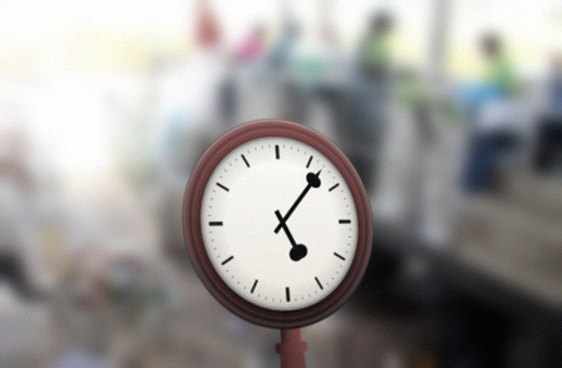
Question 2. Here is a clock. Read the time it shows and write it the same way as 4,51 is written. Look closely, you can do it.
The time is 5,07
